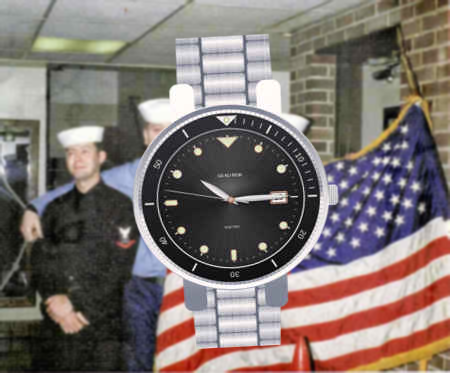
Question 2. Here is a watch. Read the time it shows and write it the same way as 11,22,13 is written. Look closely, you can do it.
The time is 10,14,47
